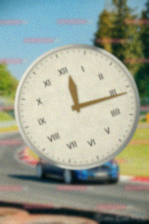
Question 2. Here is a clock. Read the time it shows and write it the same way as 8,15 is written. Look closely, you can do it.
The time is 12,16
